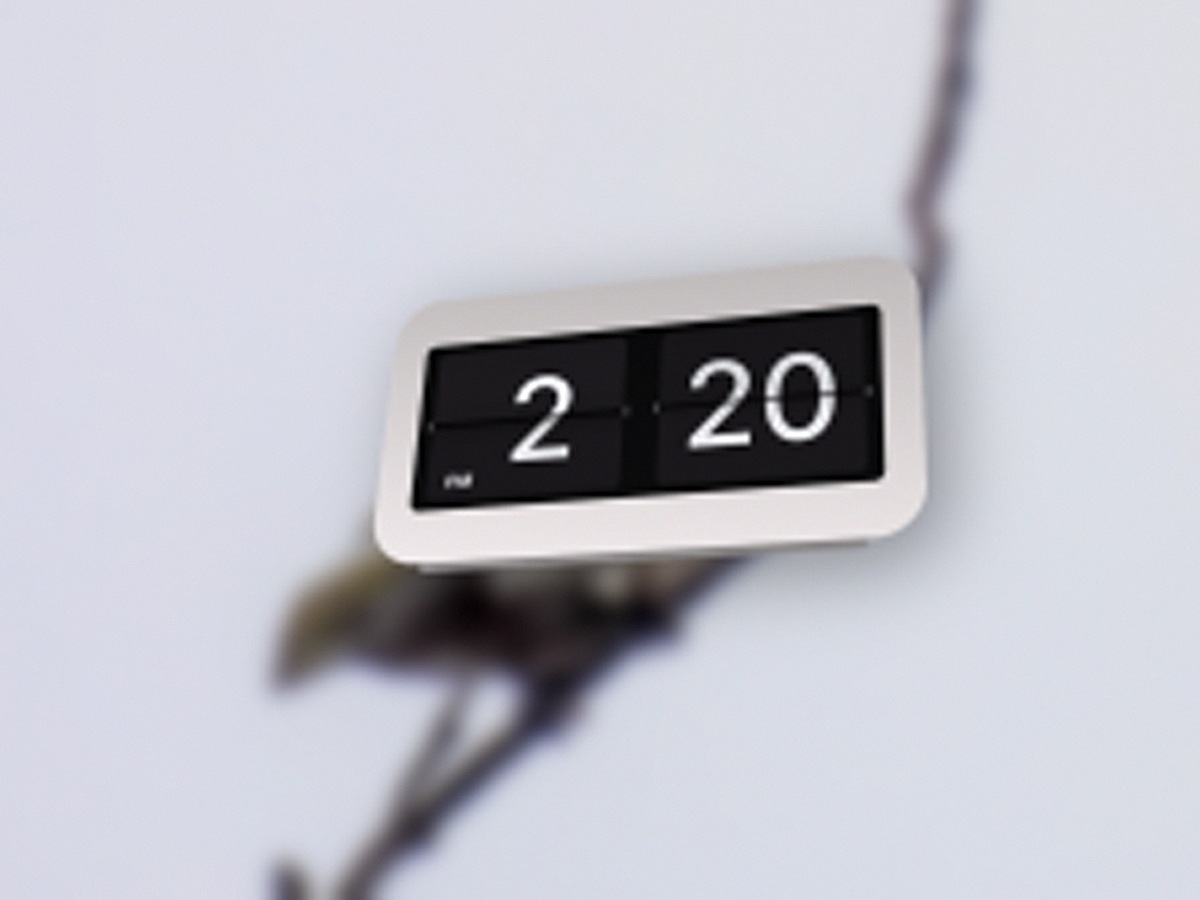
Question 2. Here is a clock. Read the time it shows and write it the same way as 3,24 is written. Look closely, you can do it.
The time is 2,20
